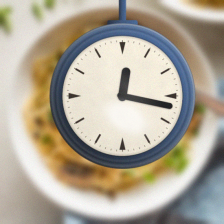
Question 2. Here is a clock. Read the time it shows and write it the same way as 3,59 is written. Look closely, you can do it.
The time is 12,17
